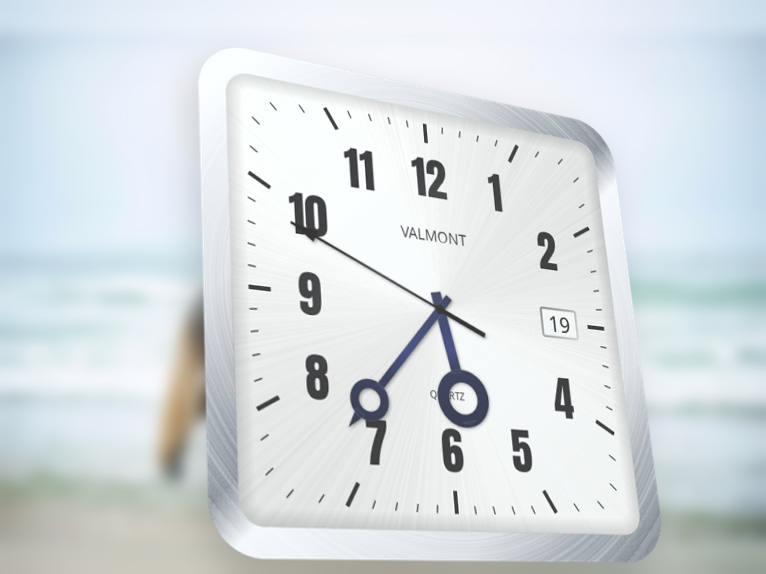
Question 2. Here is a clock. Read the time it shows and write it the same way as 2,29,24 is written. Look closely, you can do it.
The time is 5,36,49
